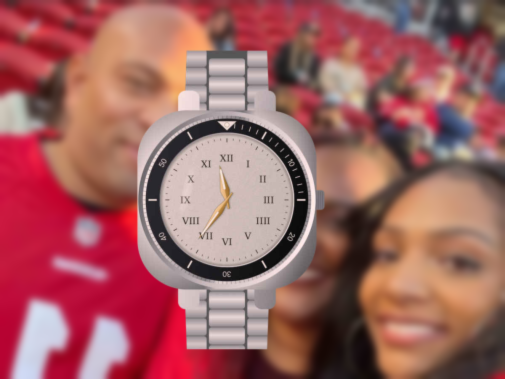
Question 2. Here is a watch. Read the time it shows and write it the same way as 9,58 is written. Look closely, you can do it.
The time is 11,36
